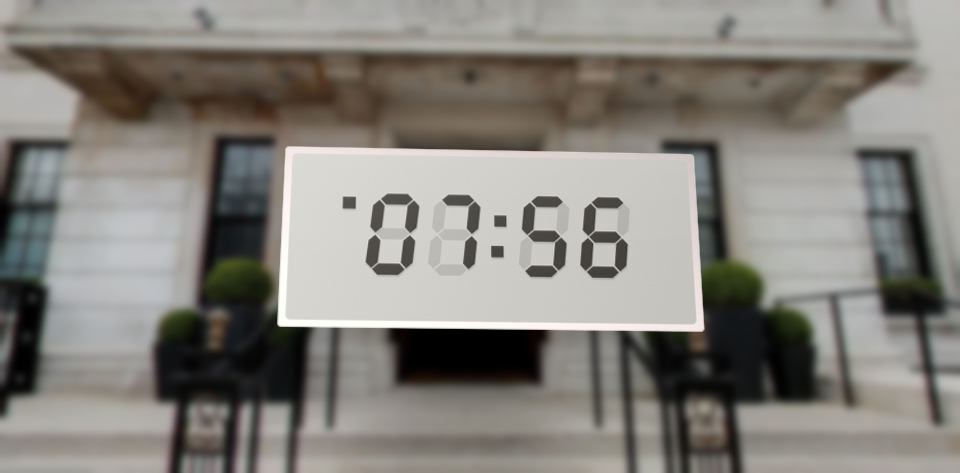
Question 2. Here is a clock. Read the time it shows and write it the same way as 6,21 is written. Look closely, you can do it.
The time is 7,56
